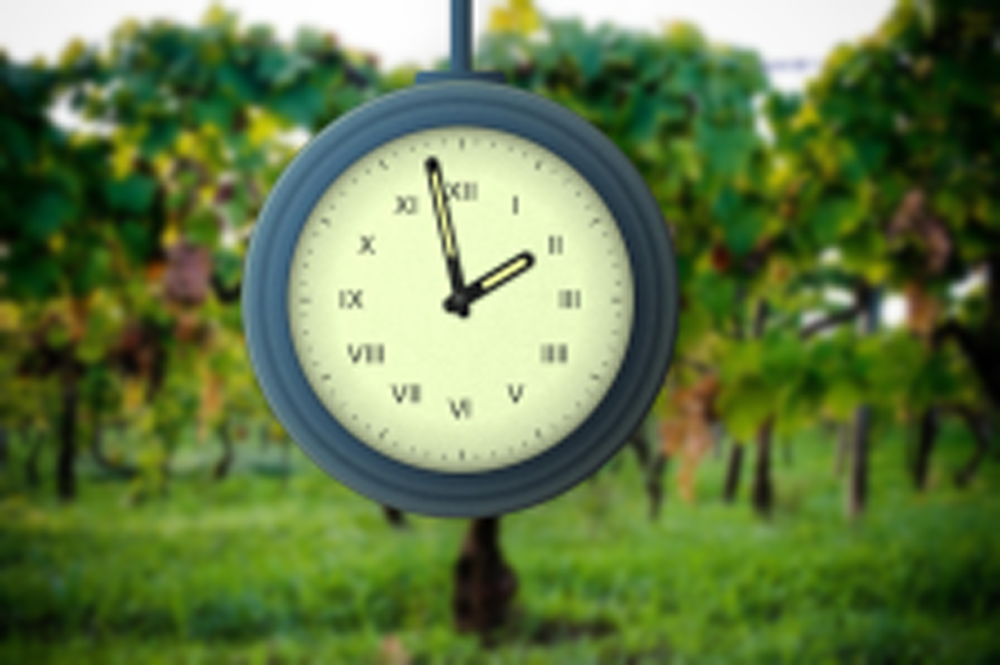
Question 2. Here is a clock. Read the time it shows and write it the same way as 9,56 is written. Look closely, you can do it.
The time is 1,58
